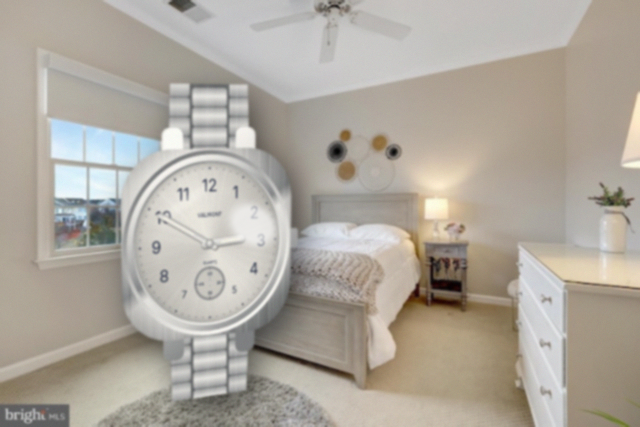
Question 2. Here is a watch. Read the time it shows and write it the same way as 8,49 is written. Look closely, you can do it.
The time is 2,50
